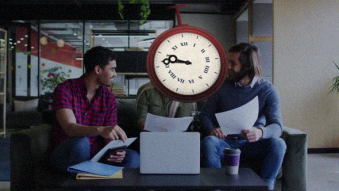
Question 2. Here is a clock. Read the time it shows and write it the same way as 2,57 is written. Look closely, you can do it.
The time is 9,47
